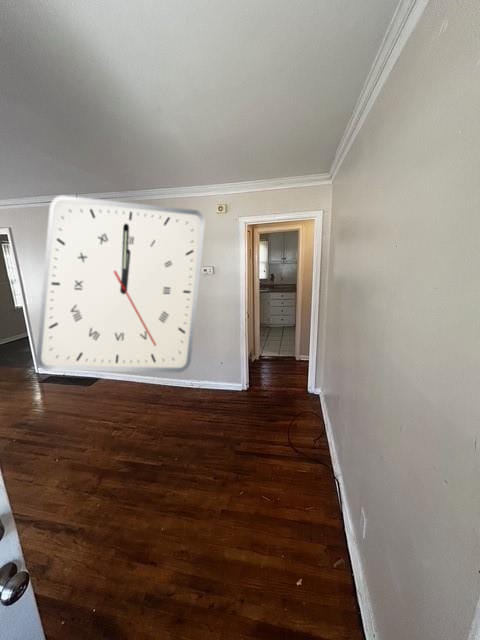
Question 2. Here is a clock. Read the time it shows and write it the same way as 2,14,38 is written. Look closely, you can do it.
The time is 11,59,24
